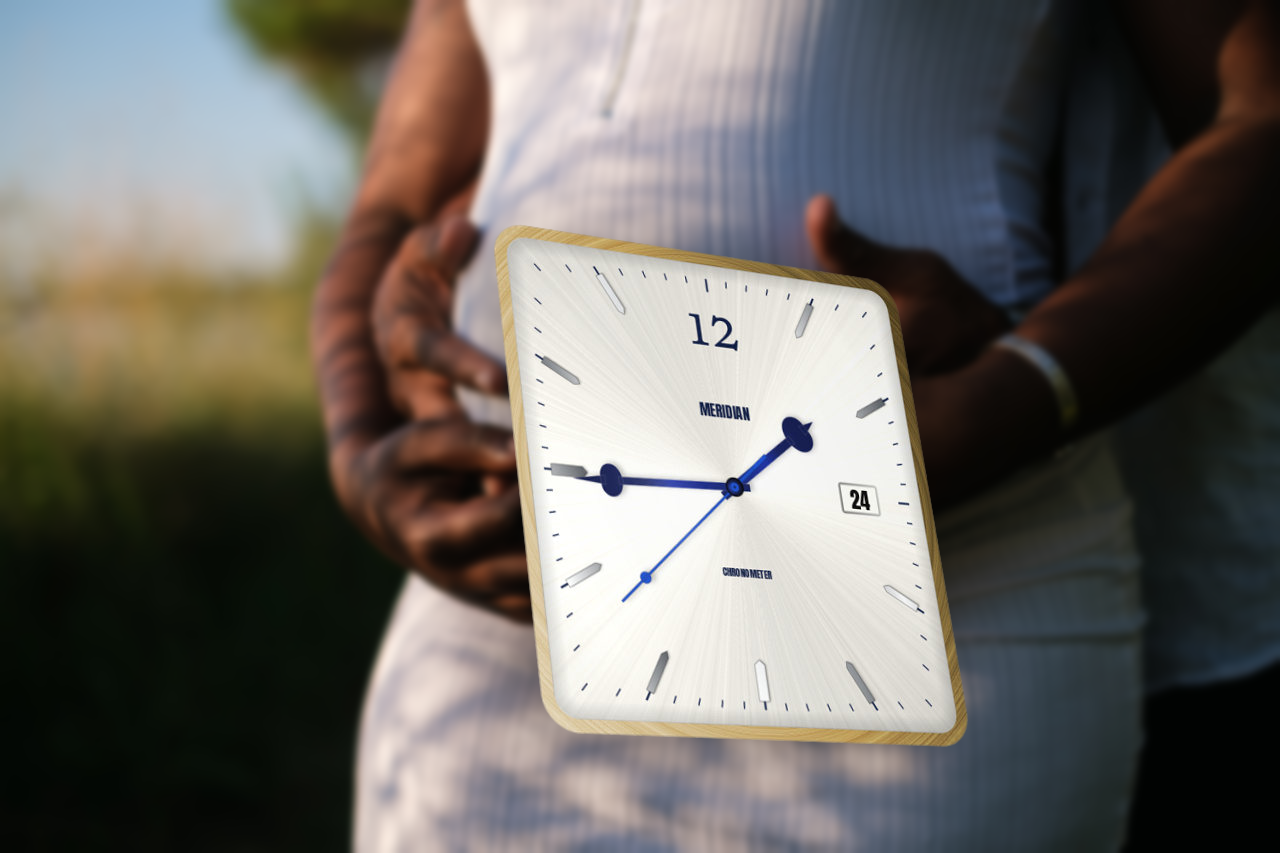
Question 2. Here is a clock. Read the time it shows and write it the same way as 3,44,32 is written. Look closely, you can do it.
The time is 1,44,38
